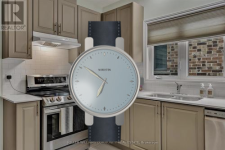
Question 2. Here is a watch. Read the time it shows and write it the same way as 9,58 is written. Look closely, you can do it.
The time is 6,51
